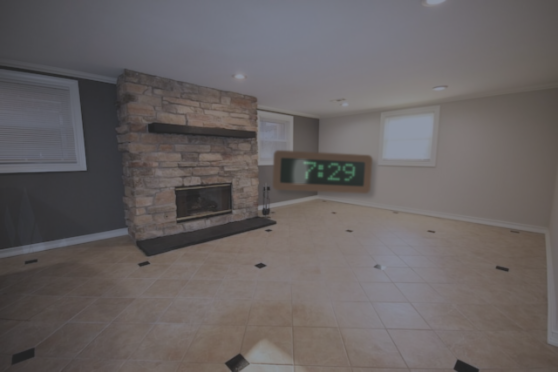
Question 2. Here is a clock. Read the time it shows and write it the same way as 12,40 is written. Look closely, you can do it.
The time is 7,29
